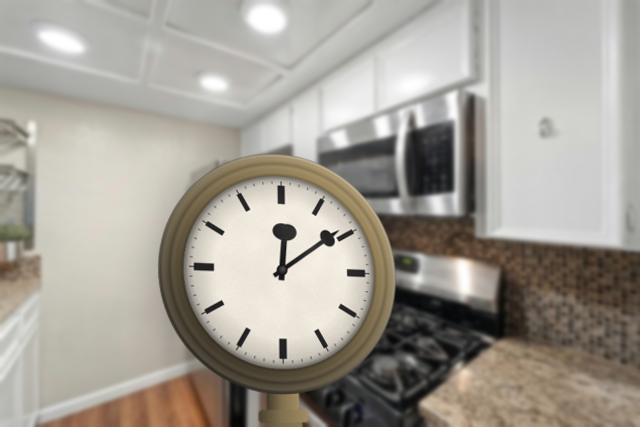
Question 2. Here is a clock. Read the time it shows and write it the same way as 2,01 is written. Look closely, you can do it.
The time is 12,09
